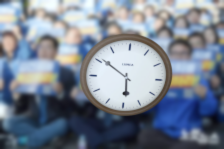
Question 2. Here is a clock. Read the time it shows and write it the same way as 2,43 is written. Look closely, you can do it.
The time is 5,51
